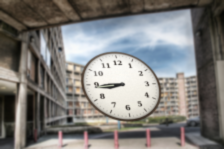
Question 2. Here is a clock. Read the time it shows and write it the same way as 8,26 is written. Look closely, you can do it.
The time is 8,44
